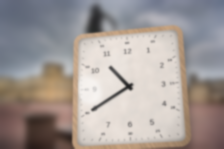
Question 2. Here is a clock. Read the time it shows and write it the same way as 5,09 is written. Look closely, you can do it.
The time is 10,40
